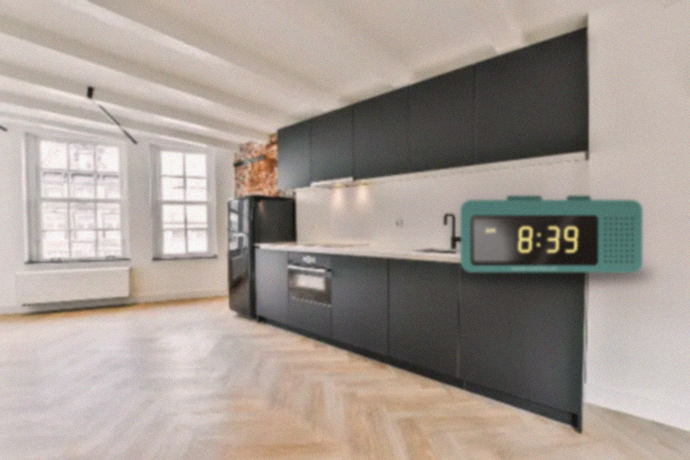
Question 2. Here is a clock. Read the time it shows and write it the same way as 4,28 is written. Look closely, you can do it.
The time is 8,39
